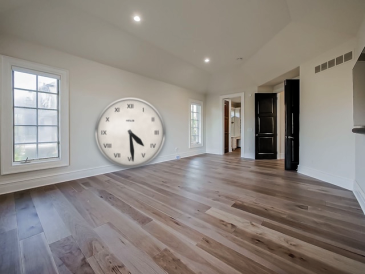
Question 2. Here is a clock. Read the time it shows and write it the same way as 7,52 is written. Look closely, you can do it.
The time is 4,29
